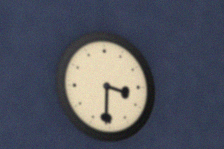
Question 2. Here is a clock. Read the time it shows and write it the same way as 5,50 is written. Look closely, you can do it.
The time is 3,31
